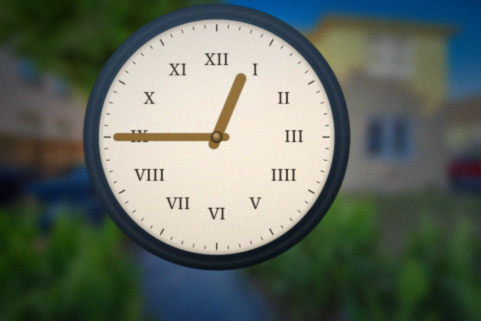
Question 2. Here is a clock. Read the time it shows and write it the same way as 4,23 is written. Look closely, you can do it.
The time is 12,45
